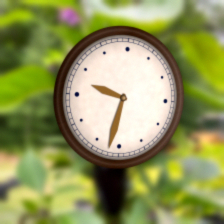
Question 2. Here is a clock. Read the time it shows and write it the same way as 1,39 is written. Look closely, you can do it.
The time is 9,32
